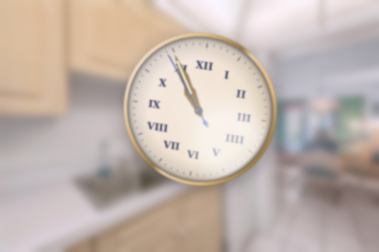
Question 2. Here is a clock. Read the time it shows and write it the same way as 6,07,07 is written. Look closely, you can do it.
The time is 10,54,54
